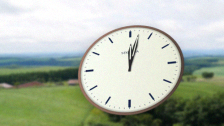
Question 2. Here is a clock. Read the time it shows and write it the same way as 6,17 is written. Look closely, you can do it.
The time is 12,02
